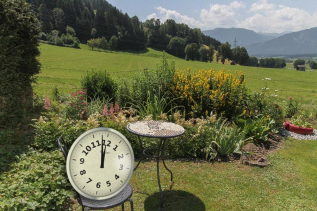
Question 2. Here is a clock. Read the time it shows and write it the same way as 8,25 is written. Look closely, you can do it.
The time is 11,58
